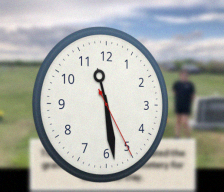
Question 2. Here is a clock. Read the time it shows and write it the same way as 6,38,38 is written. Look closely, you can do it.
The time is 11,28,25
